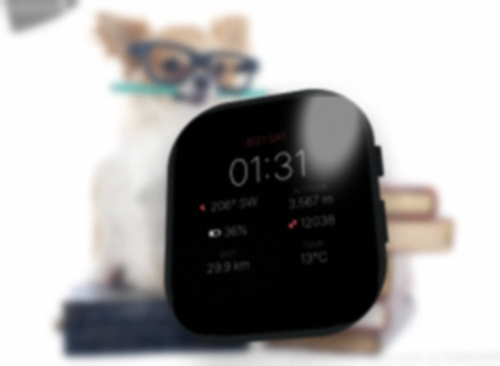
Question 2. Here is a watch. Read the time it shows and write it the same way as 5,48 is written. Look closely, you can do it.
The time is 1,31
